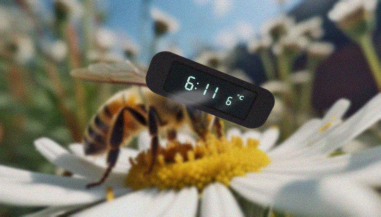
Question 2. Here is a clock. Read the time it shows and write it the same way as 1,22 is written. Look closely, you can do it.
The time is 6,11
